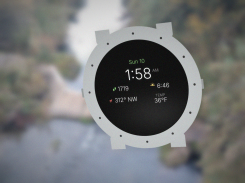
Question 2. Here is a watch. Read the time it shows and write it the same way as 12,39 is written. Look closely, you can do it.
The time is 1,58
